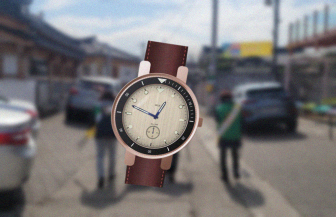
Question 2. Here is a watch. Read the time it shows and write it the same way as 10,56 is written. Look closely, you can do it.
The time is 12,48
